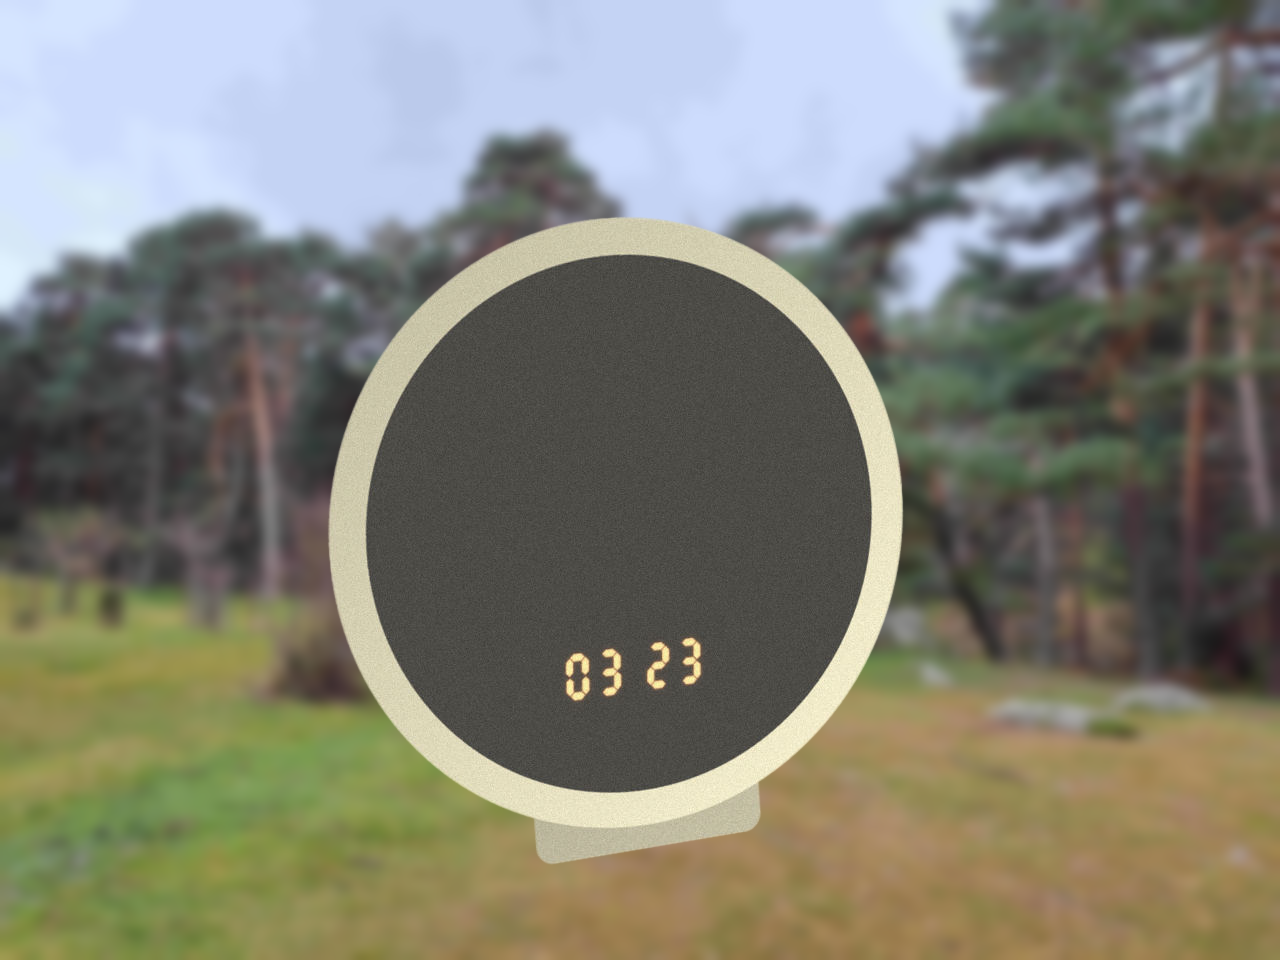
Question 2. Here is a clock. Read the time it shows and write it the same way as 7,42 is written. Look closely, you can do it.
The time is 3,23
